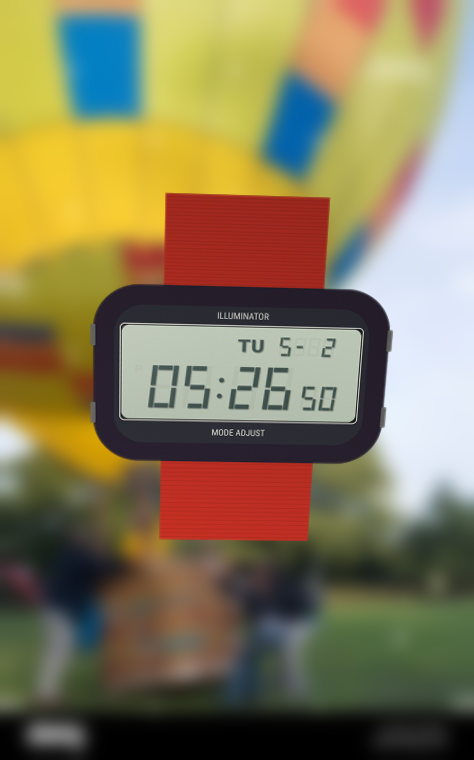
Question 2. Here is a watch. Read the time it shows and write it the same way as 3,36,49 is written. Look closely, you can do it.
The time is 5,26,50
